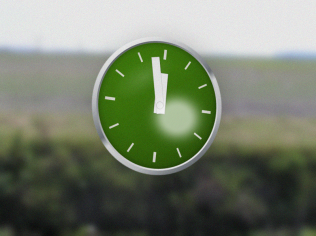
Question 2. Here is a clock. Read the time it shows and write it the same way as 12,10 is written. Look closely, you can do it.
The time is 11,58
